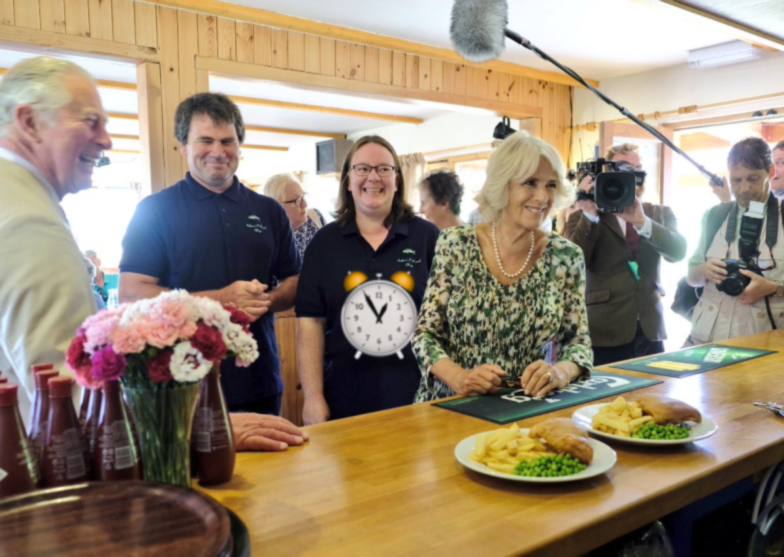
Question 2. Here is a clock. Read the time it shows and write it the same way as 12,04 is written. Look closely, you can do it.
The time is 12,55
